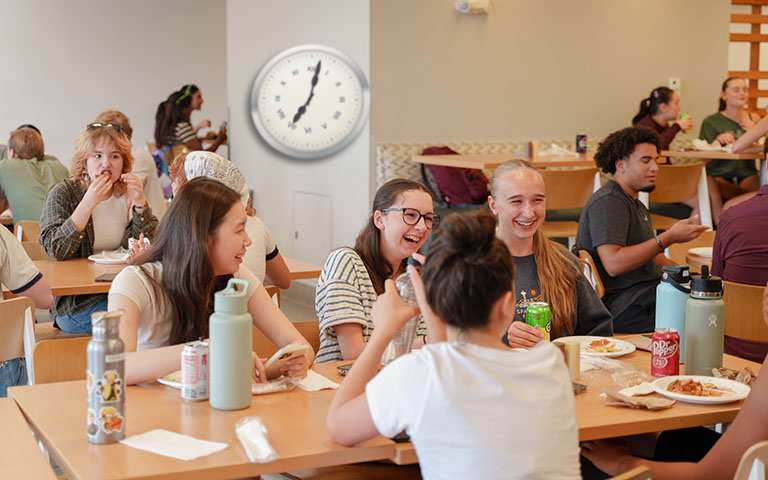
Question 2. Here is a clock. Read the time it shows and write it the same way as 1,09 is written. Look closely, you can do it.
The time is 7,02
